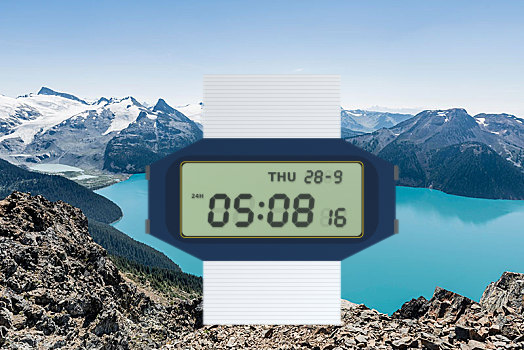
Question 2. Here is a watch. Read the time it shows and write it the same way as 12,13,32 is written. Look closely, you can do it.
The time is 5,08,16
